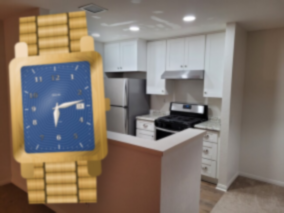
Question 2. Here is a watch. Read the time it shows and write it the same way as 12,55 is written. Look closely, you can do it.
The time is 6,13
